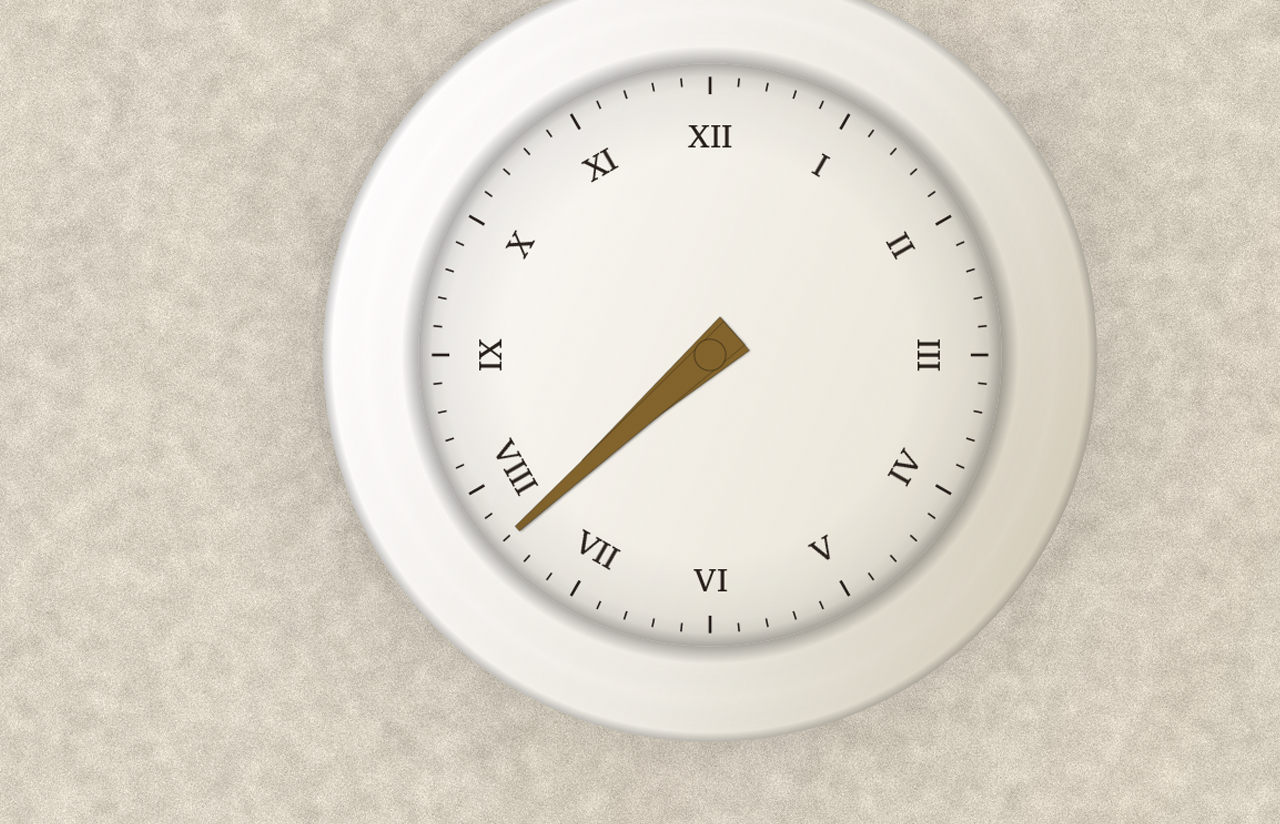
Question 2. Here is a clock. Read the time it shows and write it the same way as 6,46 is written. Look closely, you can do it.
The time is 7,38
